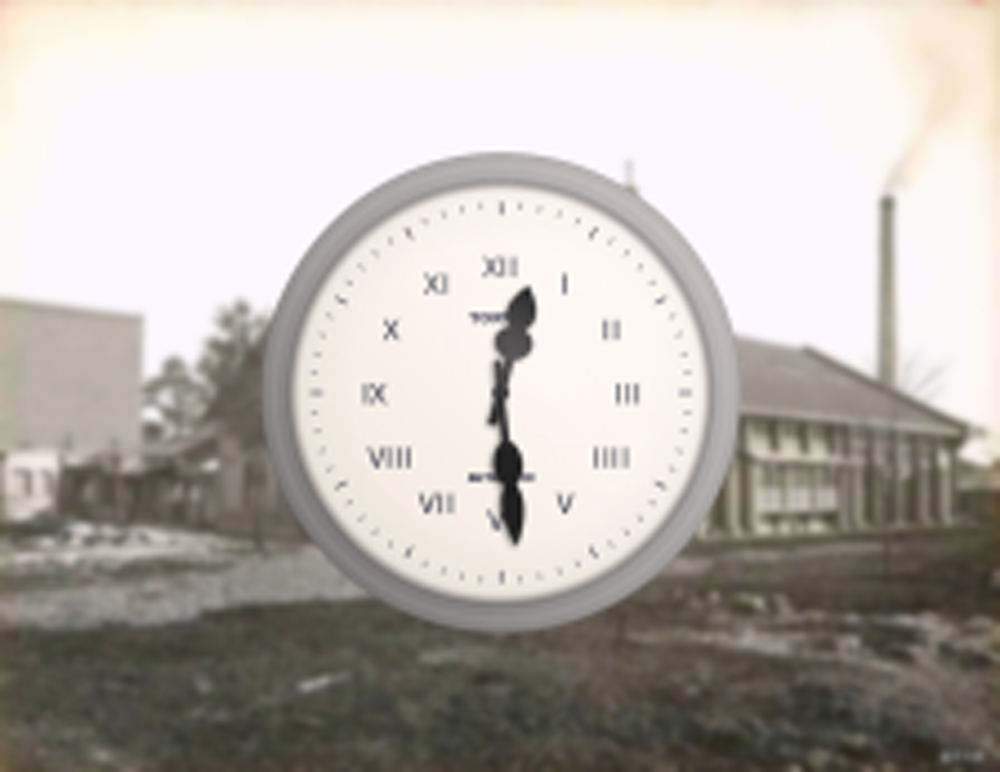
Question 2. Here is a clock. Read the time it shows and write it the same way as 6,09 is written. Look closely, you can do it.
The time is 12,29
